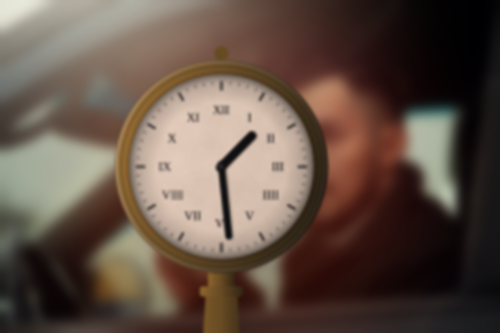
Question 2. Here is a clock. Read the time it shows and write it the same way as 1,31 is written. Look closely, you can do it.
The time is 1,29
